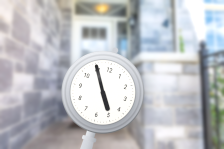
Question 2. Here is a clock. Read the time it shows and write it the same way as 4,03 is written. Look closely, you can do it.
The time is 4,55
